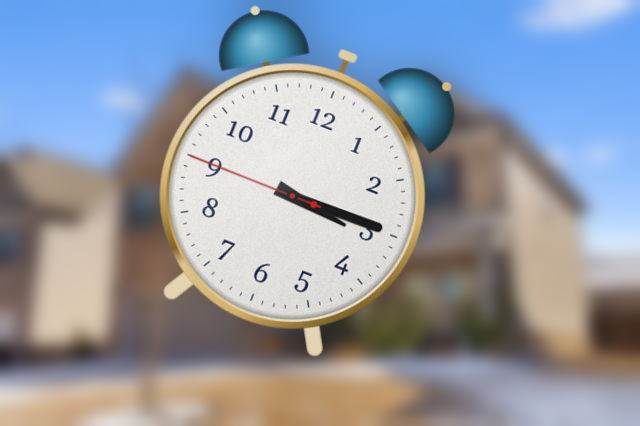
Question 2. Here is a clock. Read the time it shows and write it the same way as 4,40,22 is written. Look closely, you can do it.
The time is 3,14,45
